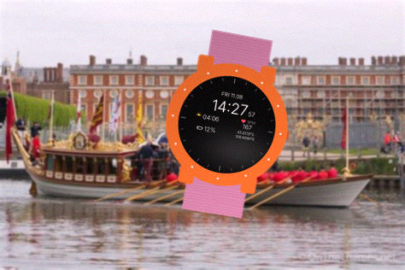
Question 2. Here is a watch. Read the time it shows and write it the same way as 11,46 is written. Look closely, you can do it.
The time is 14,27
